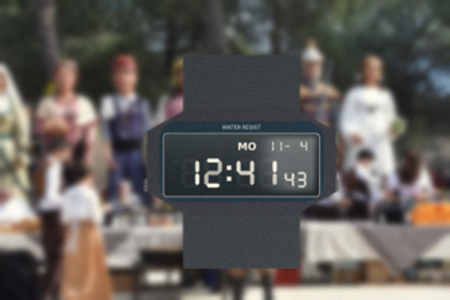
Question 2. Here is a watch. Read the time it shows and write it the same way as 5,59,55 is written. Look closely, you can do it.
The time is 12,41,43
